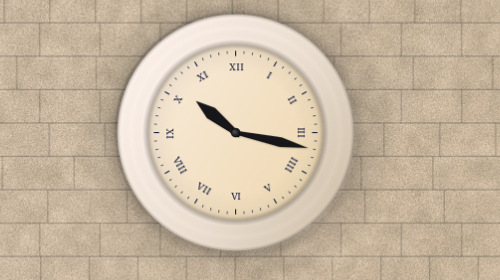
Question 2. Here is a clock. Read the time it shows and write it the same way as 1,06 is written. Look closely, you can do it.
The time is 10,17
